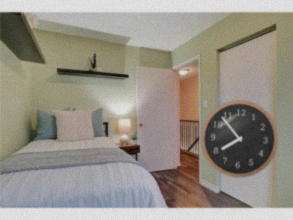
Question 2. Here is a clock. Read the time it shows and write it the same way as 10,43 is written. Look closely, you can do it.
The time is 7,53
